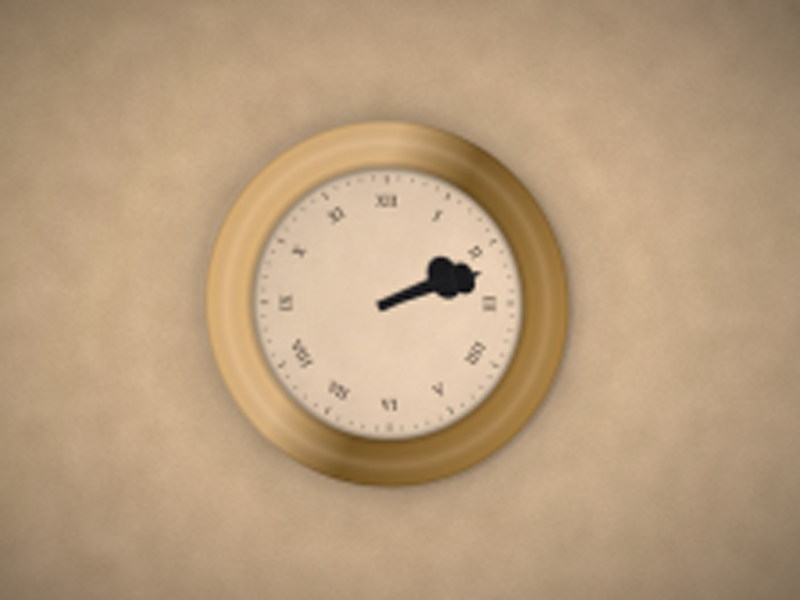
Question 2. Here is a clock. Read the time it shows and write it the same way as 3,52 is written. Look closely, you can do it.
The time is 2,12
